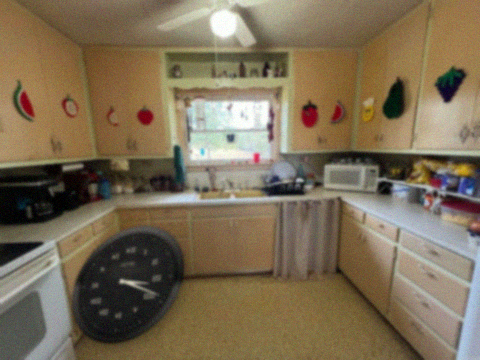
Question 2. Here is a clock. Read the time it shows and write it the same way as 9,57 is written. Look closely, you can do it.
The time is 3,19
